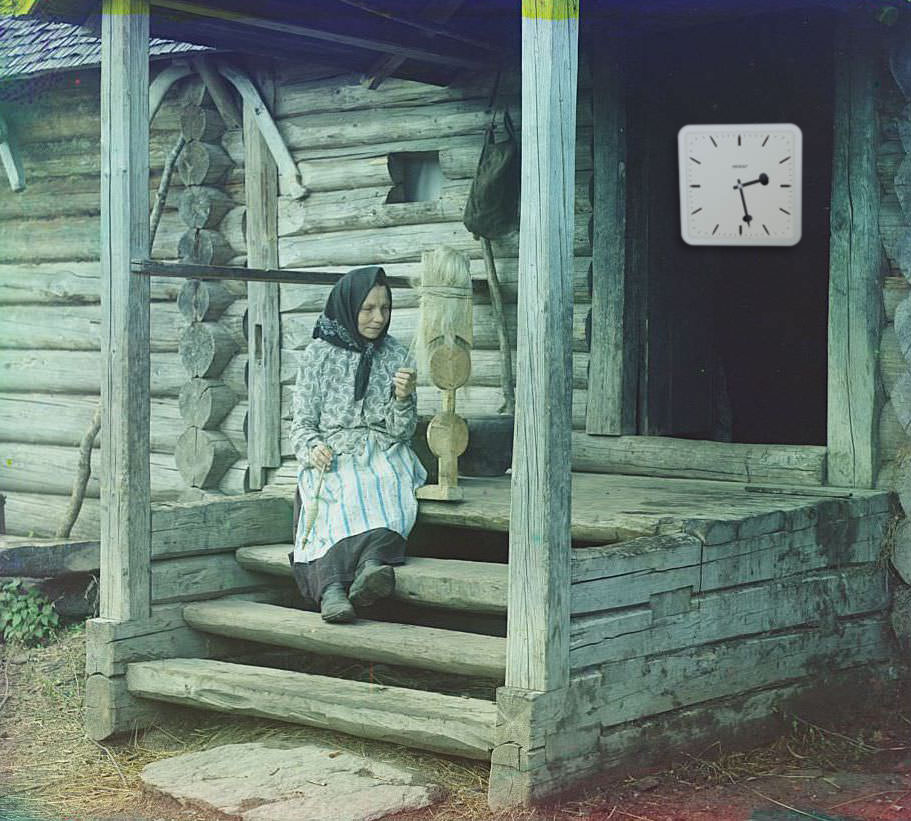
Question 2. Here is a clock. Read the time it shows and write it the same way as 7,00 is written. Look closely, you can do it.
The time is 2,28
